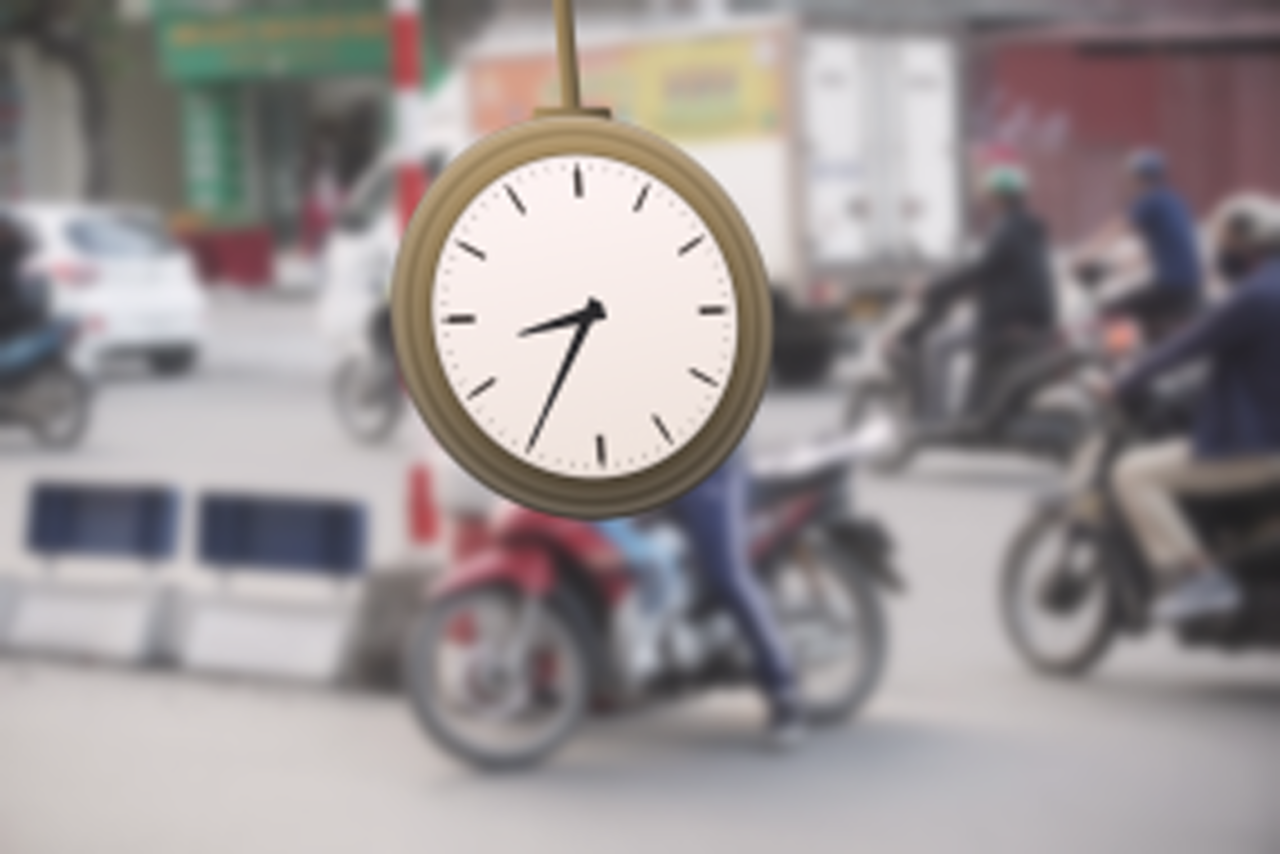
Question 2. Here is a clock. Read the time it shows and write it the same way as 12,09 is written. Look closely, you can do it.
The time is 8,35
